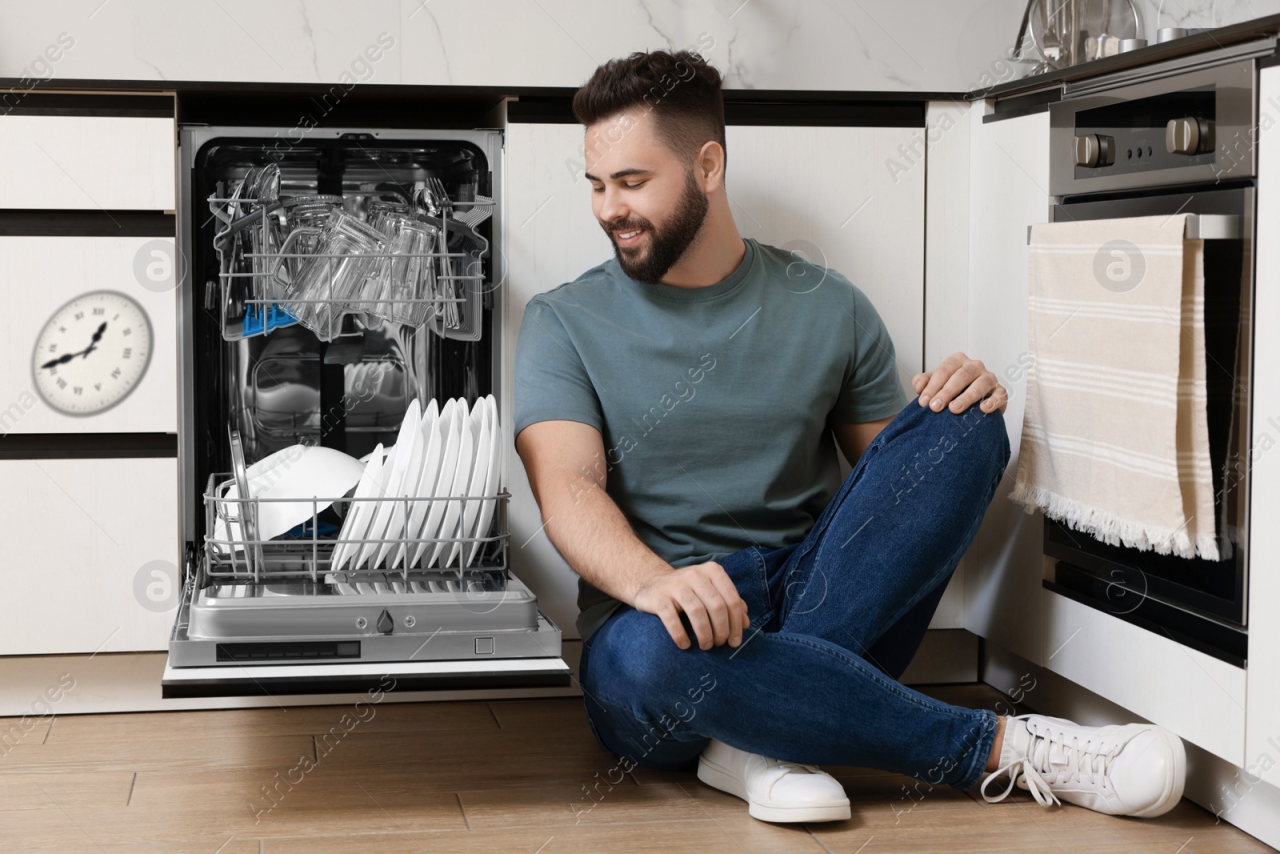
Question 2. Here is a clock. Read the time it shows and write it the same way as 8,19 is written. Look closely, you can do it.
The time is 12,41
